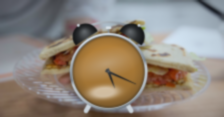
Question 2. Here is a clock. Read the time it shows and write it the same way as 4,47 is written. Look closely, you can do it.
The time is 5,19
